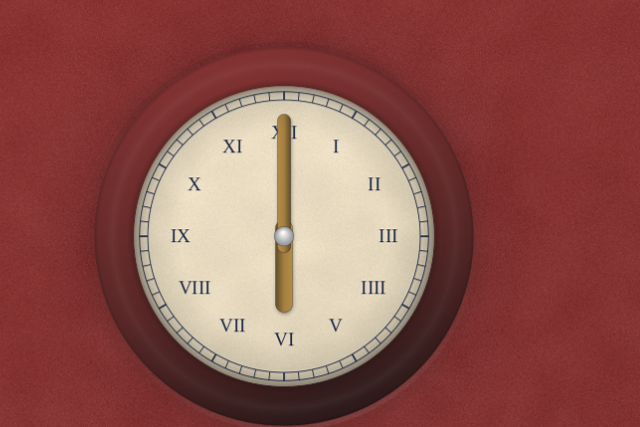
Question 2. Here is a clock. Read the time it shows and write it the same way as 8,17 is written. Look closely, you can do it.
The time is 6,00
